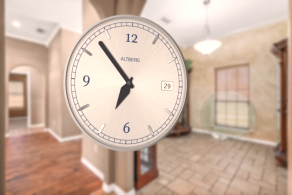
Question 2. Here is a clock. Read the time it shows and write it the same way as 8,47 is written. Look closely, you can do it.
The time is 6,53
